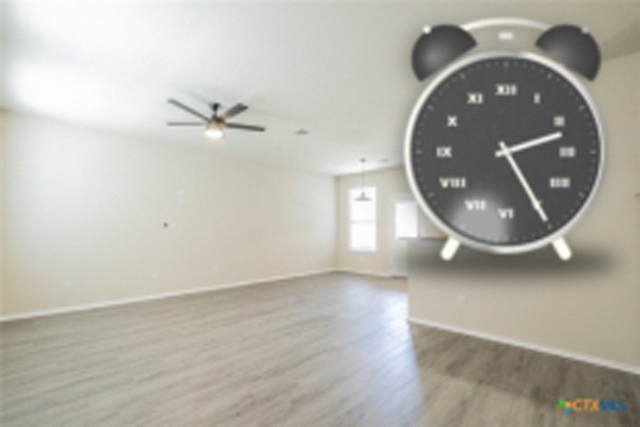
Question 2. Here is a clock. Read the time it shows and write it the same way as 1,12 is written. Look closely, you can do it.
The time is 2,25
